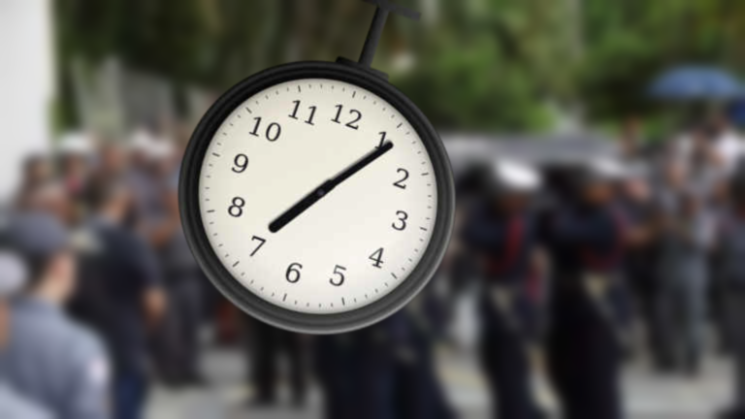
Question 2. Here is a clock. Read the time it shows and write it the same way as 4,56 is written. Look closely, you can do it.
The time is 7,06
